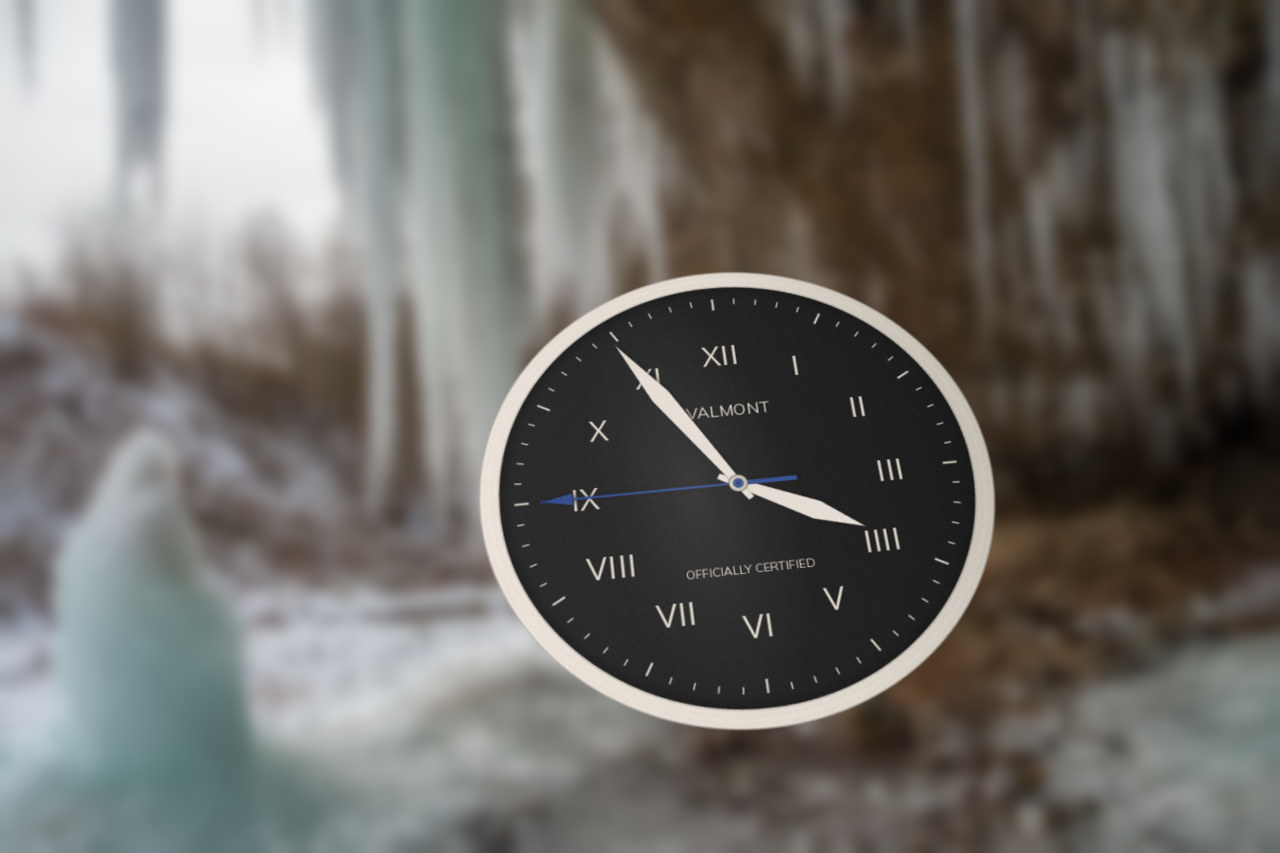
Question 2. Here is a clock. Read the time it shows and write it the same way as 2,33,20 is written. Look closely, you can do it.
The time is 3,54,45
